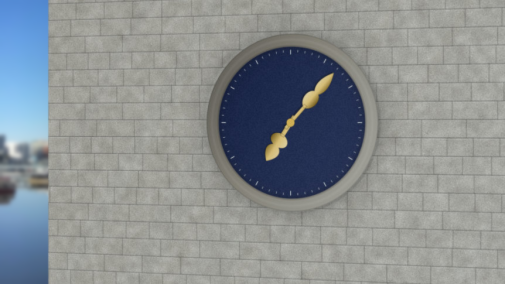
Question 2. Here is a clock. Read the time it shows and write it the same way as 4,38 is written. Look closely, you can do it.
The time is 7,07
